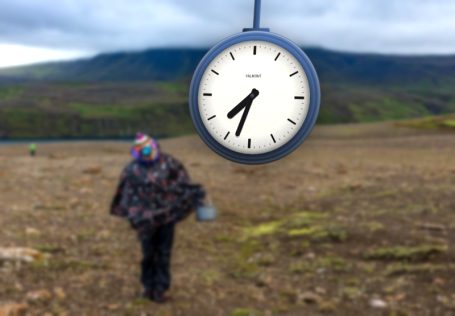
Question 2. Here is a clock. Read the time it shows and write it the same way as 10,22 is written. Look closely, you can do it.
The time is 7,33
